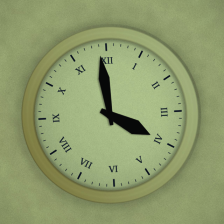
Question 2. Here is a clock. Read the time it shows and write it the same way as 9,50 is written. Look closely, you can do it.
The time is 3,59
